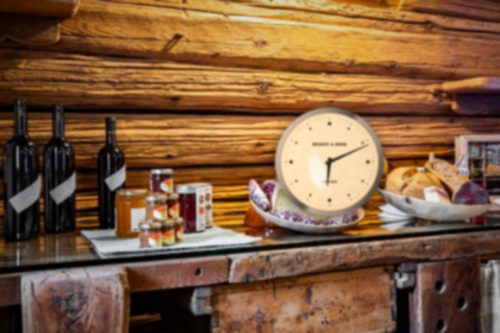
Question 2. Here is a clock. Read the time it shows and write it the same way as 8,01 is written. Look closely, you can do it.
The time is 6,11
